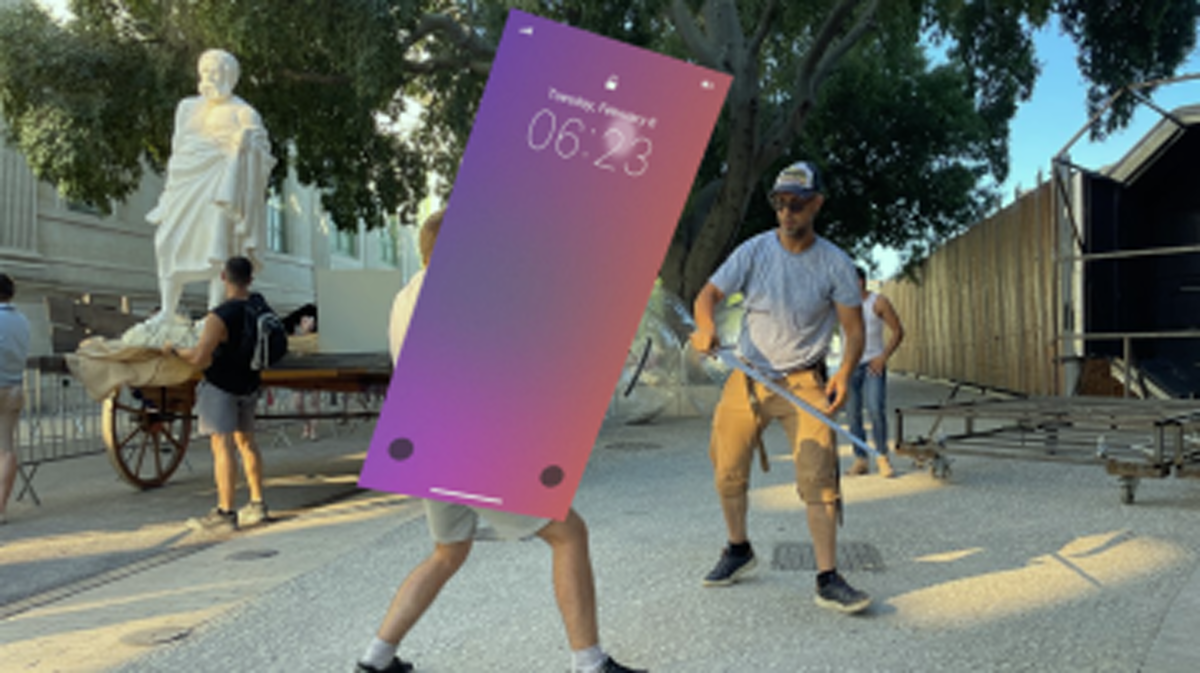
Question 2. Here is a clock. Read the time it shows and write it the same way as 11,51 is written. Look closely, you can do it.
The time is 6,23
